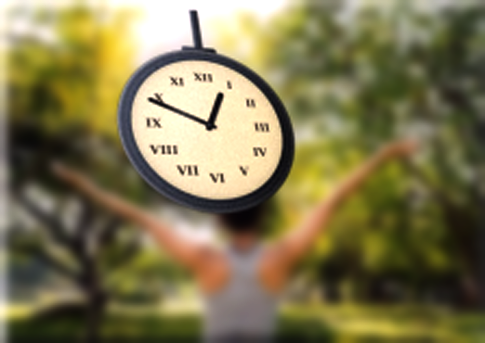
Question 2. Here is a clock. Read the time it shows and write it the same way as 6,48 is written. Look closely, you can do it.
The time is 12,49
